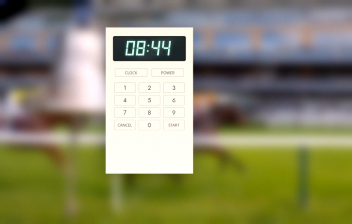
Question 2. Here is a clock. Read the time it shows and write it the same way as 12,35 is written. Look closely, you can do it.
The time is 8,44
